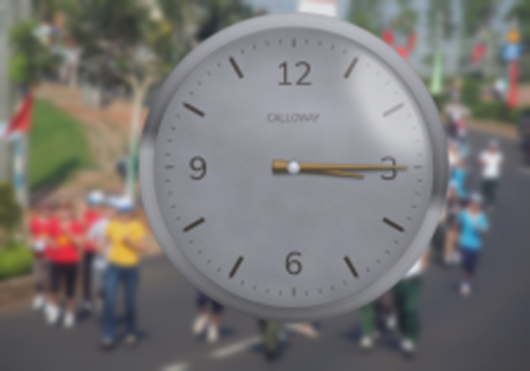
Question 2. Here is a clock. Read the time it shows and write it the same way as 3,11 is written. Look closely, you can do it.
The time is 3,15
